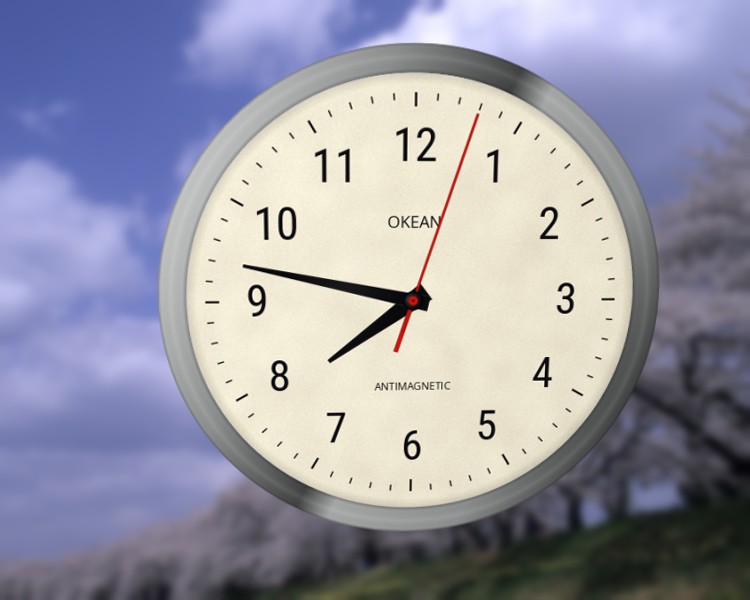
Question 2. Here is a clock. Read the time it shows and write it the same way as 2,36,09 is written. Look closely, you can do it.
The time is 7,47,03
